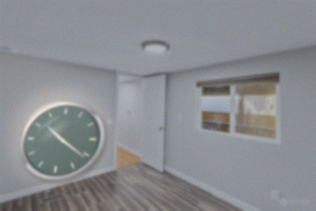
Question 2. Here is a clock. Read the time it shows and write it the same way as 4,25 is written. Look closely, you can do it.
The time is 10,21
